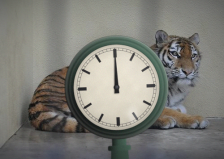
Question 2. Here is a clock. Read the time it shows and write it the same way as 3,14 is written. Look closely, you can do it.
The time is 12,00
